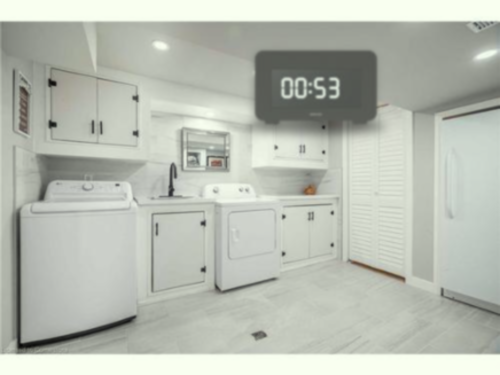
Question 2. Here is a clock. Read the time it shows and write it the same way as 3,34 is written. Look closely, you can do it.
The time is 0,53
